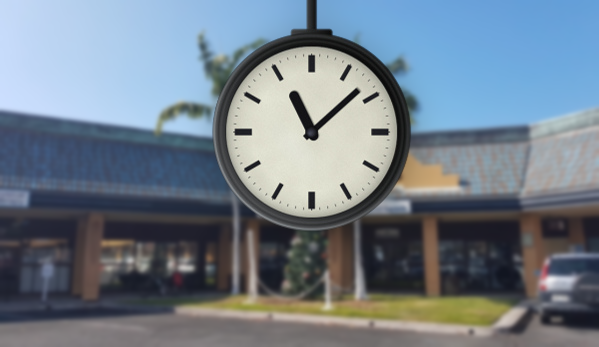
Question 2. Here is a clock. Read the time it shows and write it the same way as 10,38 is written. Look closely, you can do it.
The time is 11,08
